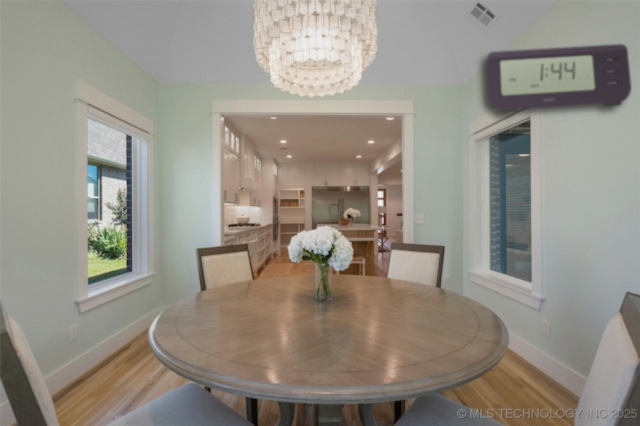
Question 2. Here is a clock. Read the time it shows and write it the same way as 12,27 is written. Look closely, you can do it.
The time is 1,44
